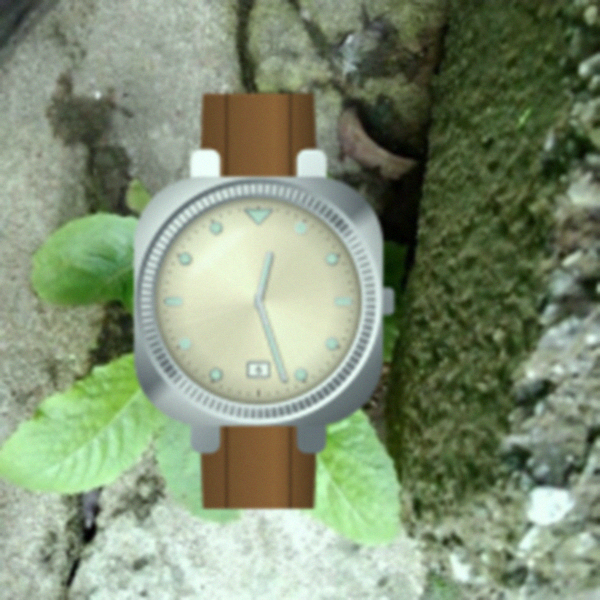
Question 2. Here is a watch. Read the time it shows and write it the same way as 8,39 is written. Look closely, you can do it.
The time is 12,27
